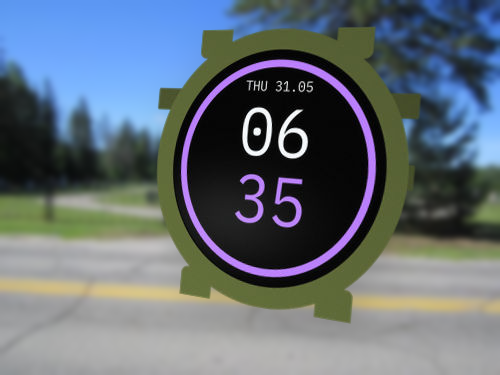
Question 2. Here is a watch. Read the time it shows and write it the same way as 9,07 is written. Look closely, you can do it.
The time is 6,35
